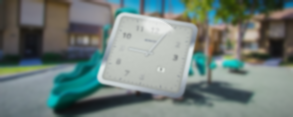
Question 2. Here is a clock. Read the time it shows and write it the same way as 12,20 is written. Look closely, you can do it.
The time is 9,04
